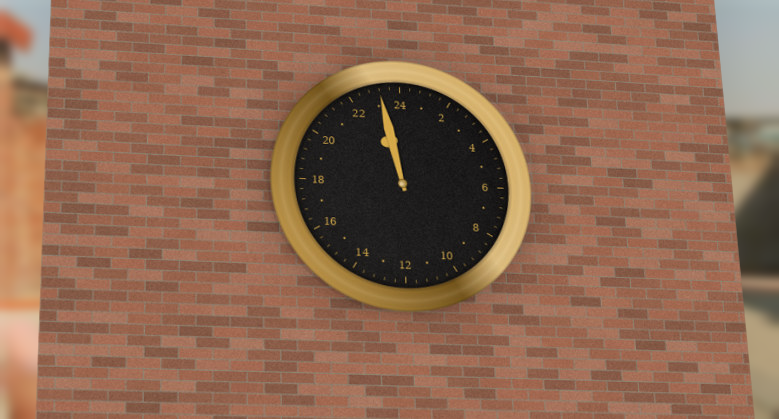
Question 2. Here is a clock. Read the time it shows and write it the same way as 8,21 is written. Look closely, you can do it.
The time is 22,58
